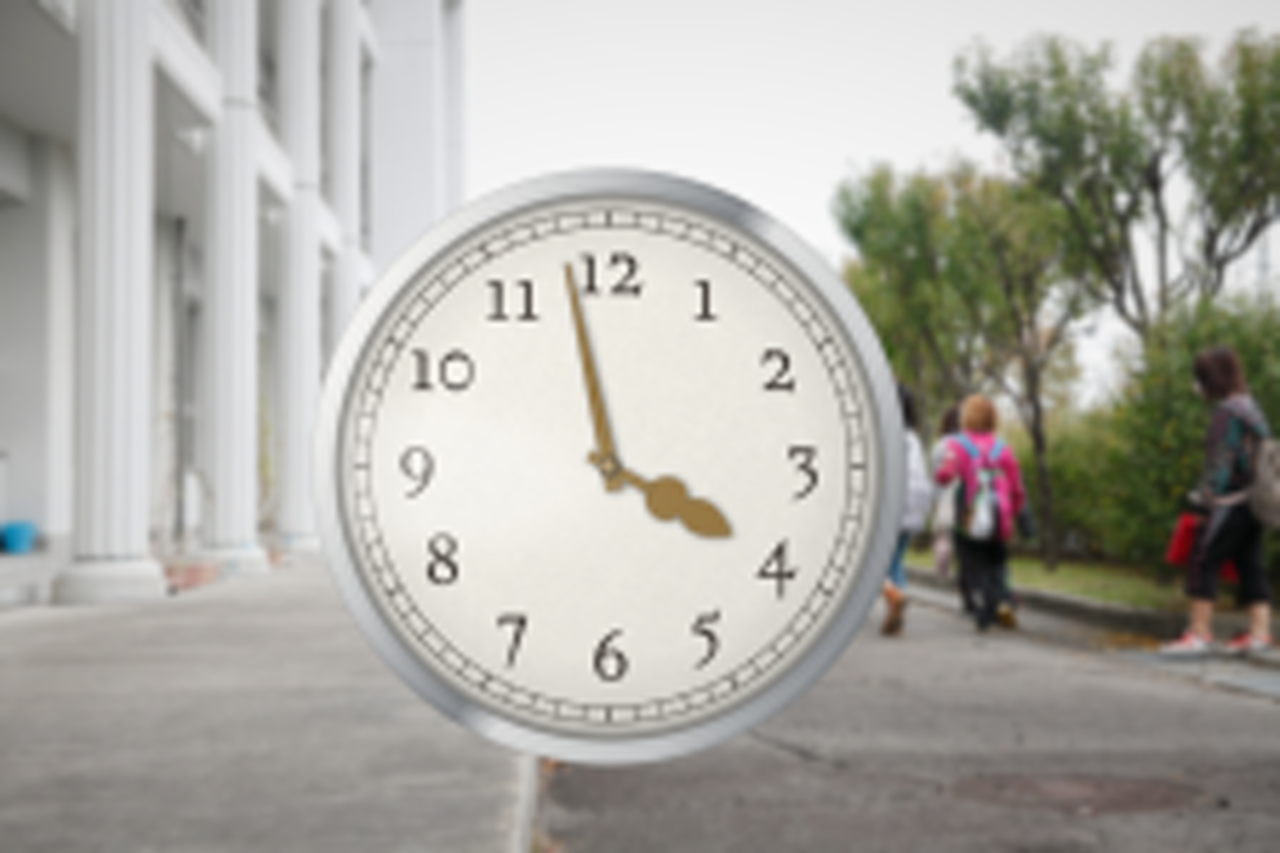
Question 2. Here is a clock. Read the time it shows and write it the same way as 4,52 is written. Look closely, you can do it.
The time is 3,58
